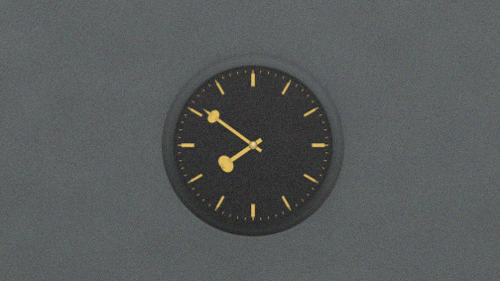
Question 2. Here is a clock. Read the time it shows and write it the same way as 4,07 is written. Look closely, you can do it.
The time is 7,51
